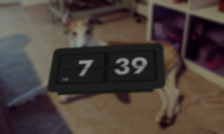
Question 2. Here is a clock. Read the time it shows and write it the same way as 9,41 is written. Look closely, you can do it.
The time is 7,39
